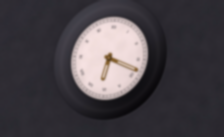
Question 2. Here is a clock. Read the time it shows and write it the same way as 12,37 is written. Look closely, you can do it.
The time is 6,18
